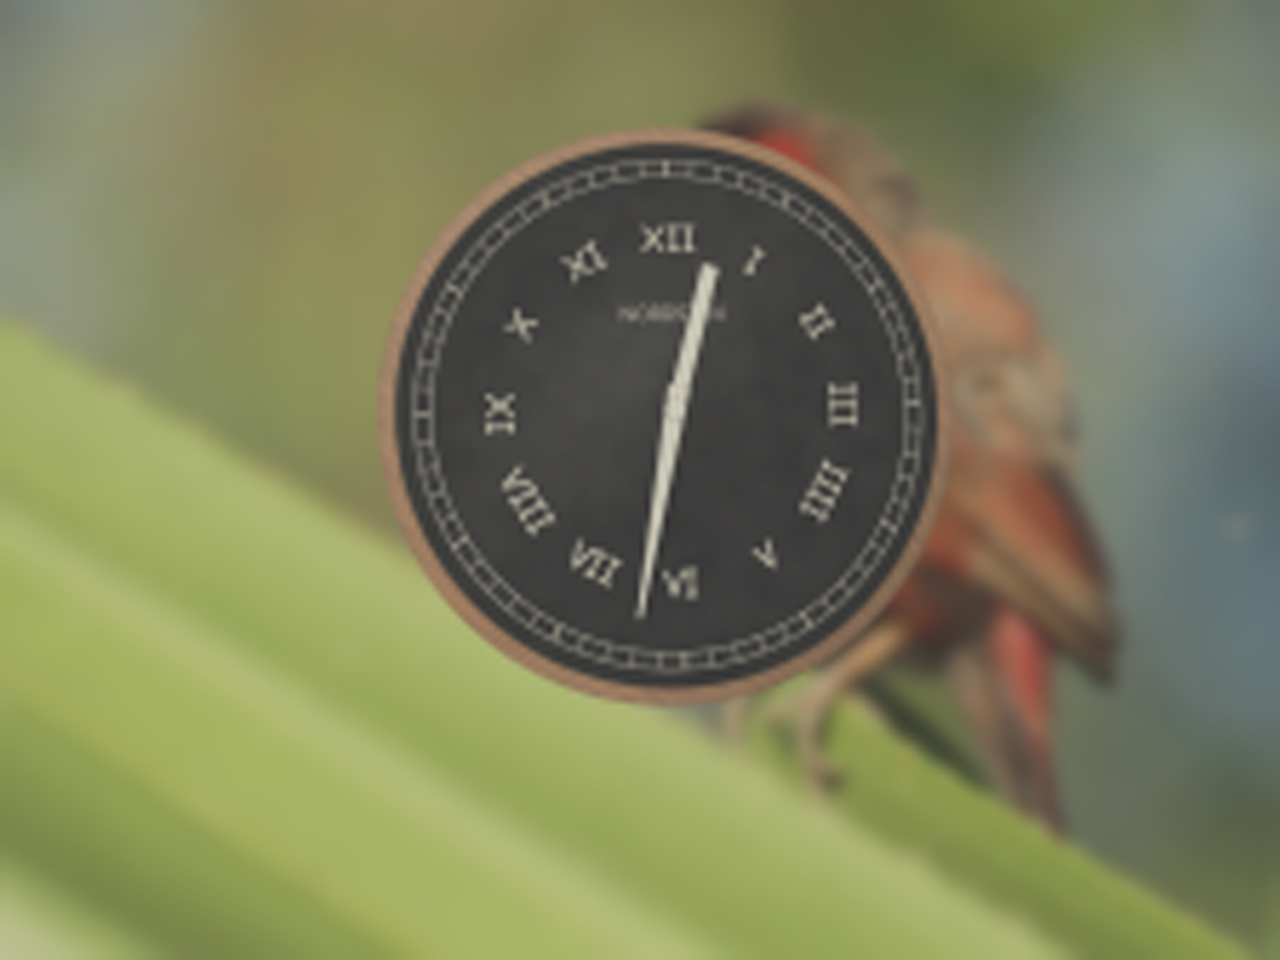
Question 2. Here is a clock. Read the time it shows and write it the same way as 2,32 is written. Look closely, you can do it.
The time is 12,32
